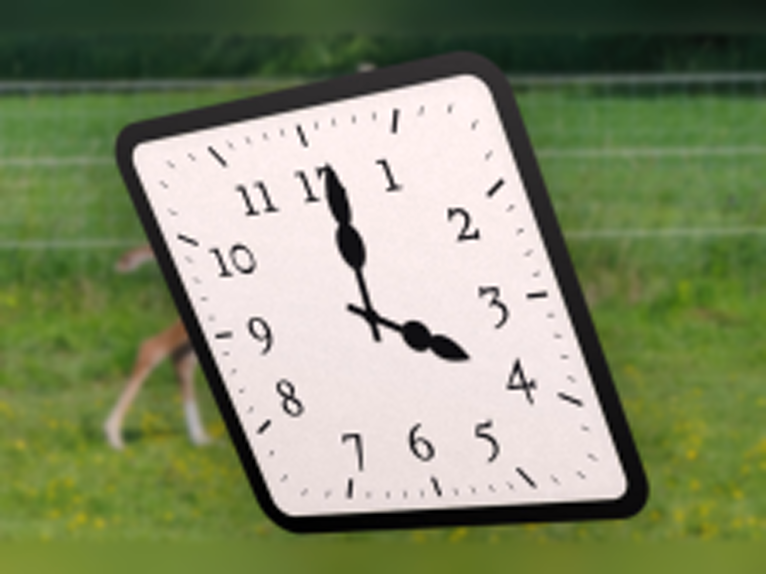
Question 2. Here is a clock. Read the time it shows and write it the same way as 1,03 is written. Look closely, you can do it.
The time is 4,01
